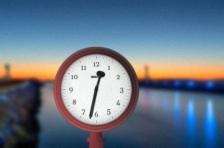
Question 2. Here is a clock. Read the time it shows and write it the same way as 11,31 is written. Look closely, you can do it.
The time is 12,32
